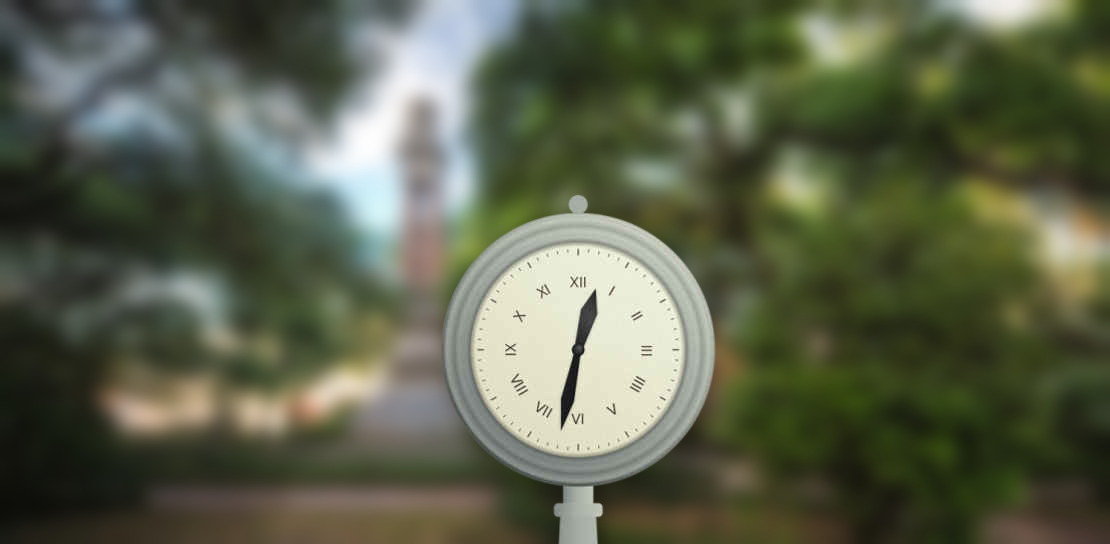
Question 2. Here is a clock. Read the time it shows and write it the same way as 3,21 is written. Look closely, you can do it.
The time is 12,32
